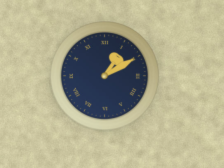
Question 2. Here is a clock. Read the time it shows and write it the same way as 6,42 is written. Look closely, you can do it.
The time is 1,10
